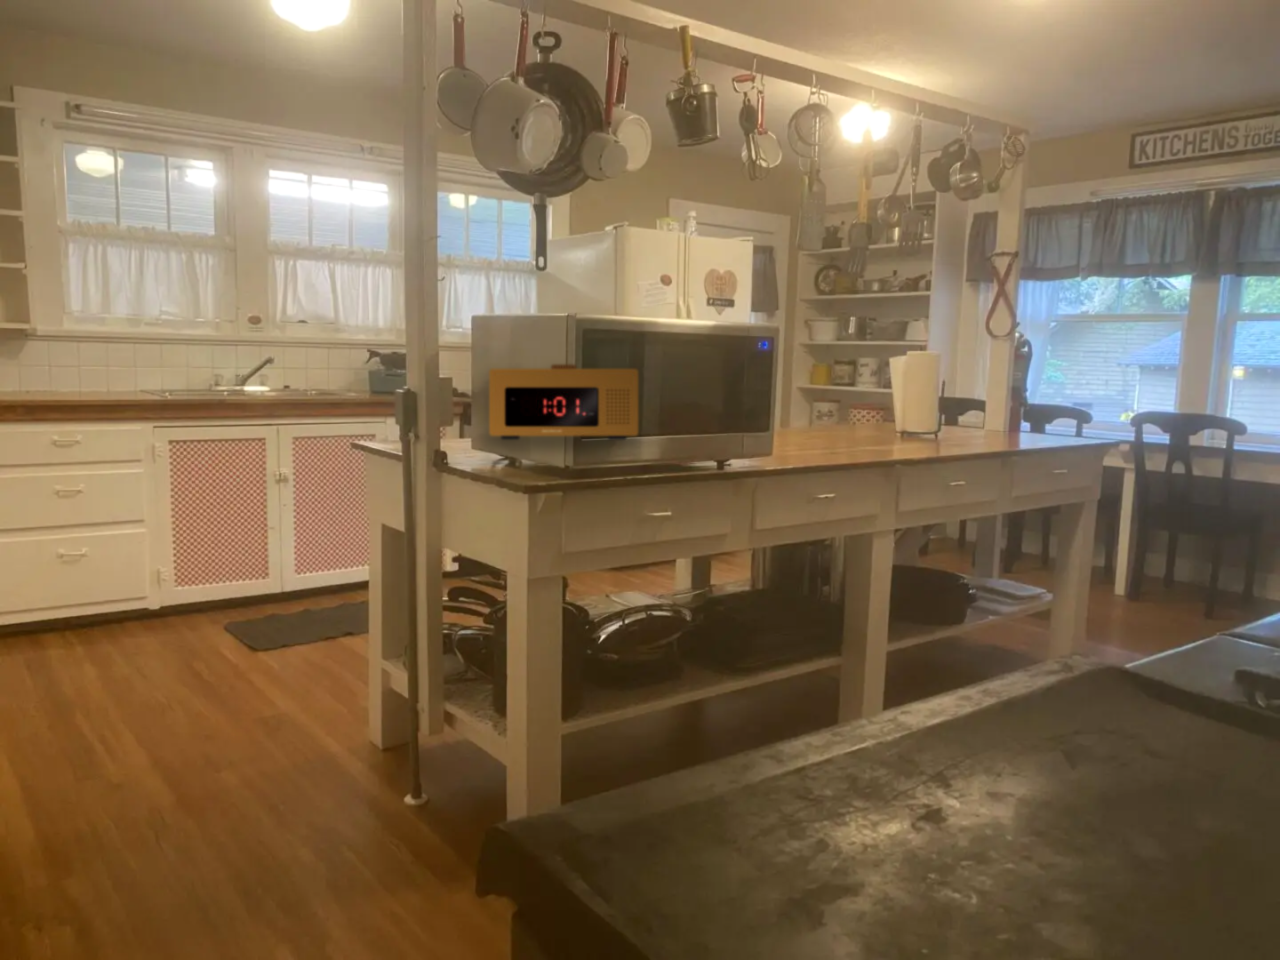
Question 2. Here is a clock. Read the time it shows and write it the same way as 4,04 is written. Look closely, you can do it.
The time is 1,01
